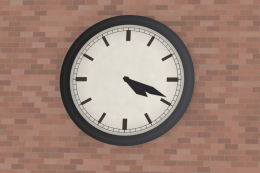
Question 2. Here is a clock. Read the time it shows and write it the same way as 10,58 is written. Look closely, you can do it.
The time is 4,19
